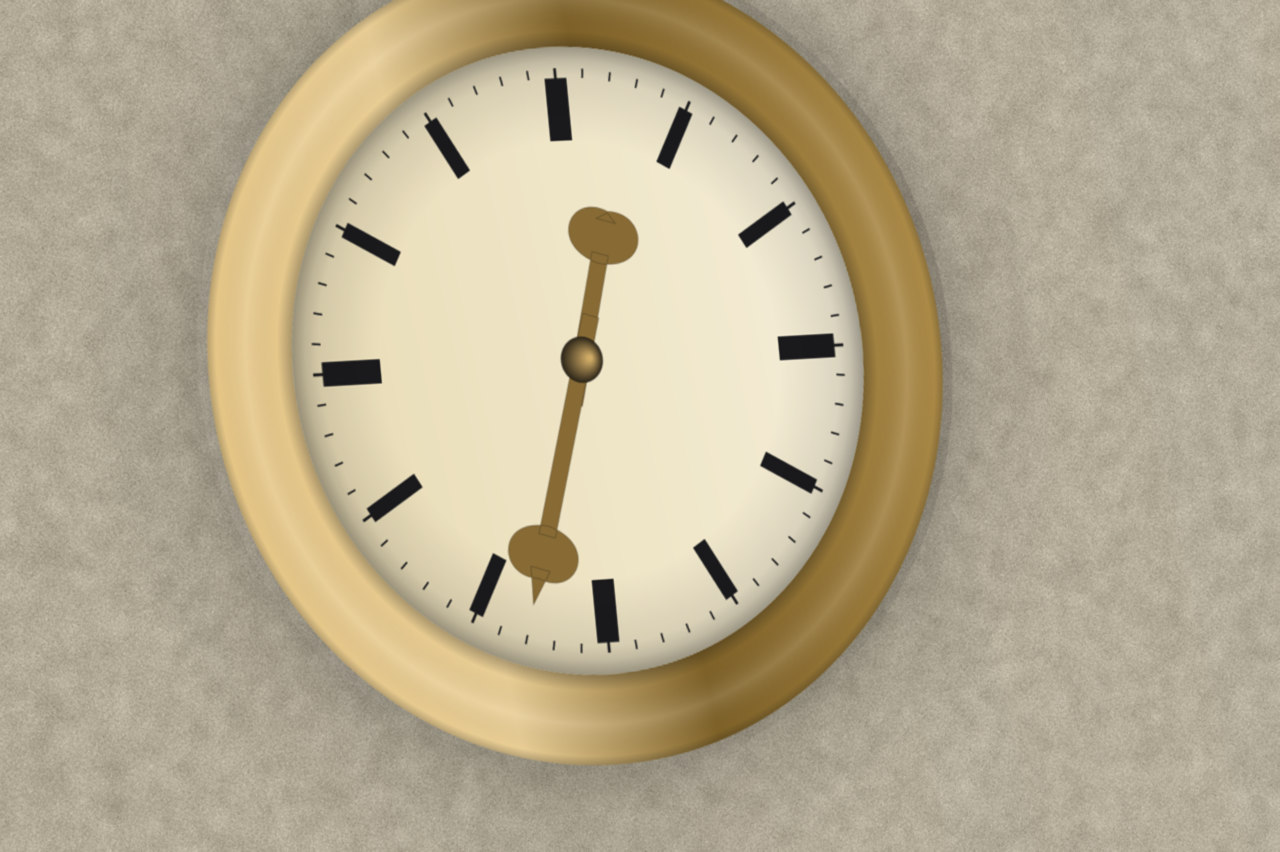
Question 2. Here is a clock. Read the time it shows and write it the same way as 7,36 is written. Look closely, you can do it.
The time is 12,33
